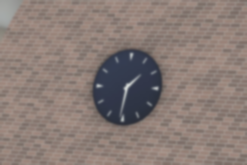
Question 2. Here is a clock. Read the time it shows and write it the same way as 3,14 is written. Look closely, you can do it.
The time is 1,31
